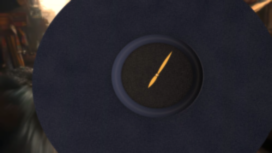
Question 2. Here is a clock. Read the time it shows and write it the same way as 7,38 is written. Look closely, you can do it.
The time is 7,05
